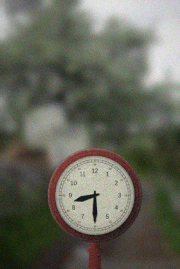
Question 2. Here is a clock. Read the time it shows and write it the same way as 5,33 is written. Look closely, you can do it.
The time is 8,30
